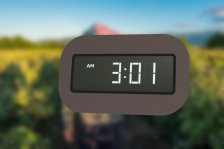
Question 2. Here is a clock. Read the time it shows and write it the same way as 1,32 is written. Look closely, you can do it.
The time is 3,01
